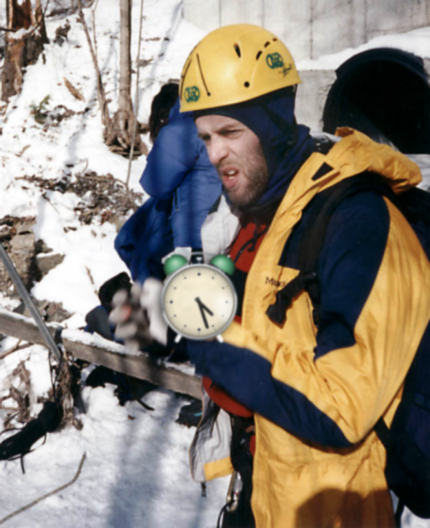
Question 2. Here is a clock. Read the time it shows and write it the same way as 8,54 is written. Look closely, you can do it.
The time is 4,27
